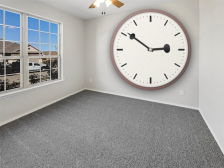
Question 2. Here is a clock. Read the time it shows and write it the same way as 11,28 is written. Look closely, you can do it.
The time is 2,51
